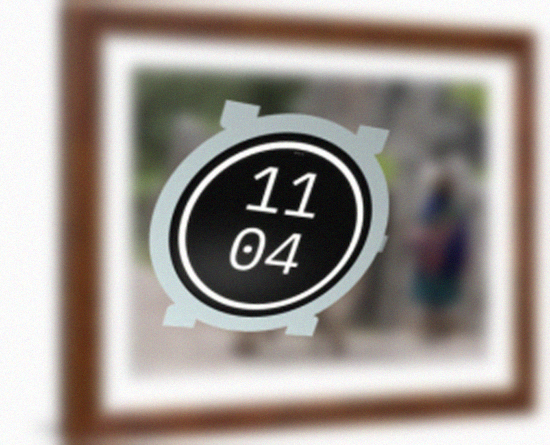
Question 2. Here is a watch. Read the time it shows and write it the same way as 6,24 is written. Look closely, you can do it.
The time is 11,04
